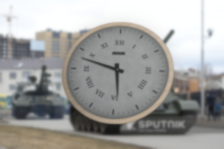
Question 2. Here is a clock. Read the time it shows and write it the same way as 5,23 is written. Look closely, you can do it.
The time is 5,48
